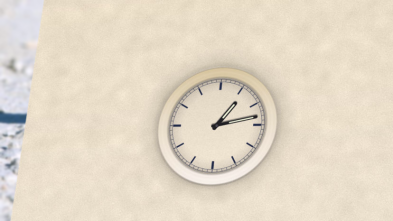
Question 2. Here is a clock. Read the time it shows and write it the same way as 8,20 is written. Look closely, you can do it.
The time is 1,13
